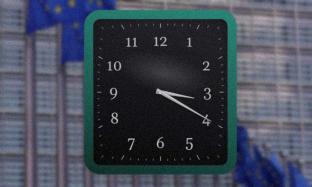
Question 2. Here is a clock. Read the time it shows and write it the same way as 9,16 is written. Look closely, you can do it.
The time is 3,20
